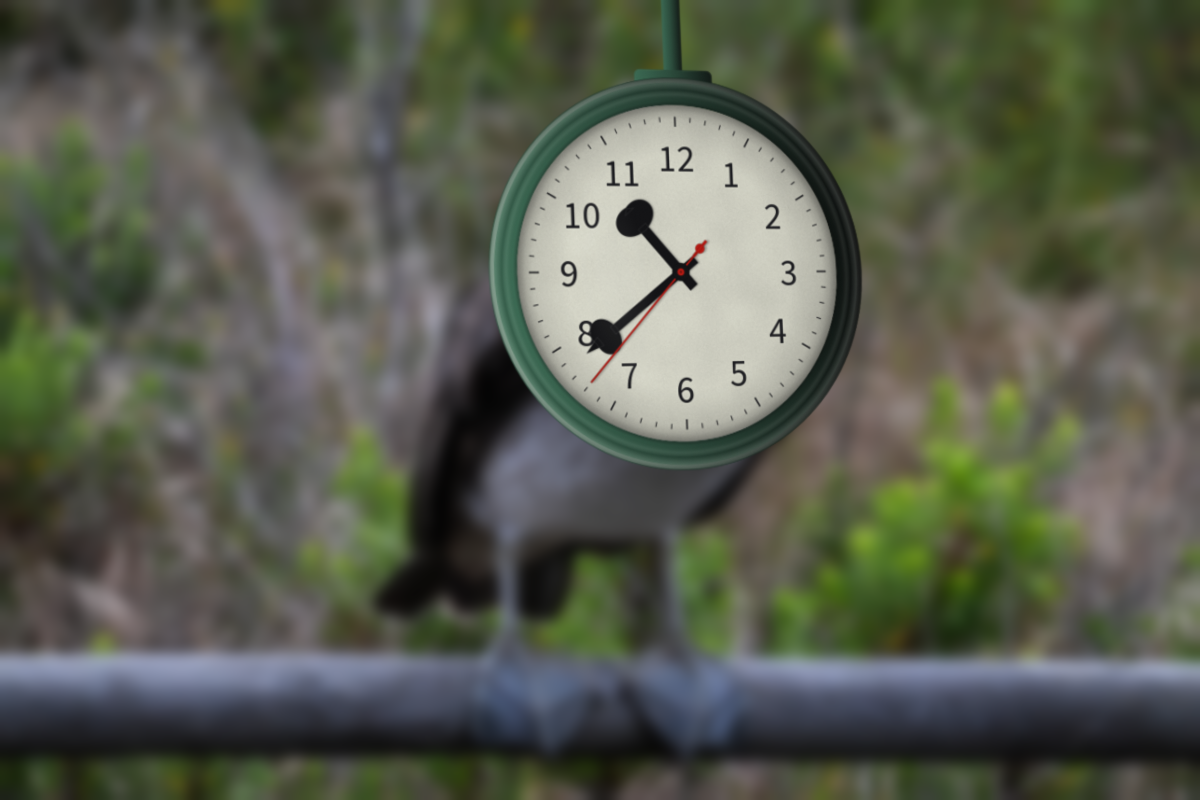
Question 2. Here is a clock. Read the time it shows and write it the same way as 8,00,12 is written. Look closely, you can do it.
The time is 10,38,37
